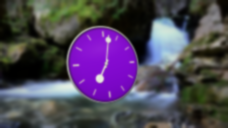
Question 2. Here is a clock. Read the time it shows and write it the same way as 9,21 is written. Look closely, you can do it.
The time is 7,02
